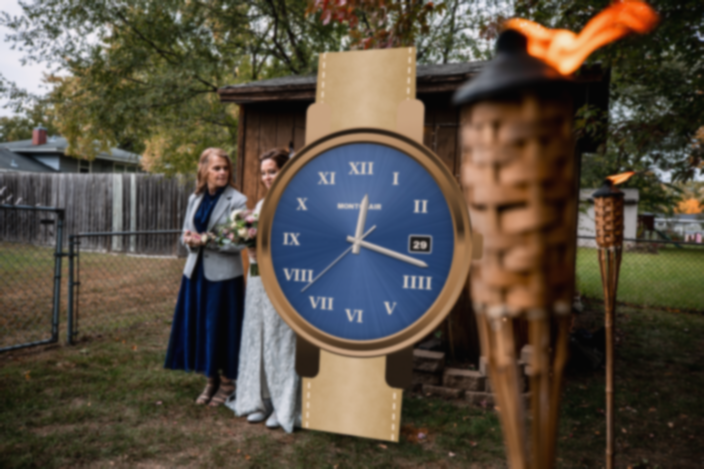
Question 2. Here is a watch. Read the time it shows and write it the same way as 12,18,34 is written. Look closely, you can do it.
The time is 12,17,38
